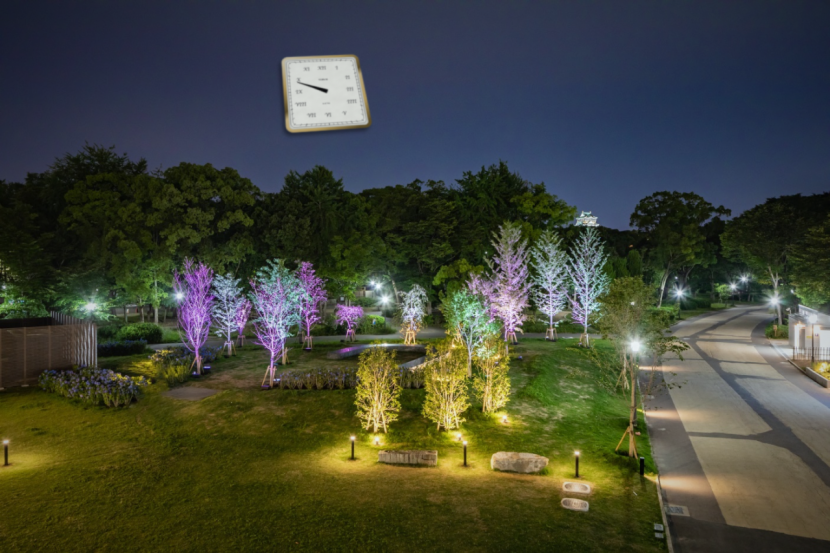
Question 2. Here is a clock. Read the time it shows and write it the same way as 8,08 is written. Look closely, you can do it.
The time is 9,49
